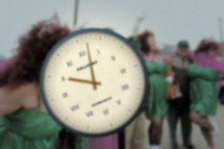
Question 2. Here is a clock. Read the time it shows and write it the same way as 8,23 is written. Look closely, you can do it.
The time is 10,02
